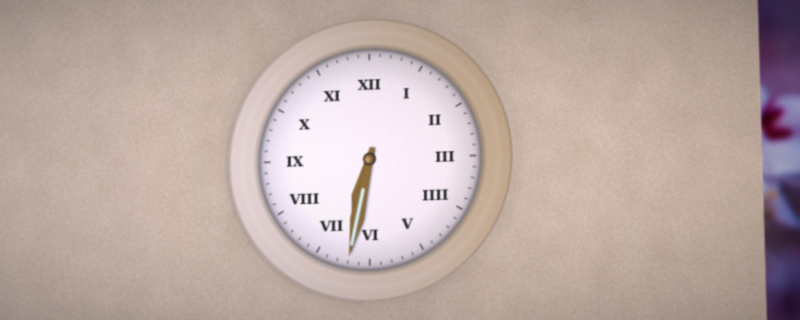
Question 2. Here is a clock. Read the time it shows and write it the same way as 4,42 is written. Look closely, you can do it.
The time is 6,32
